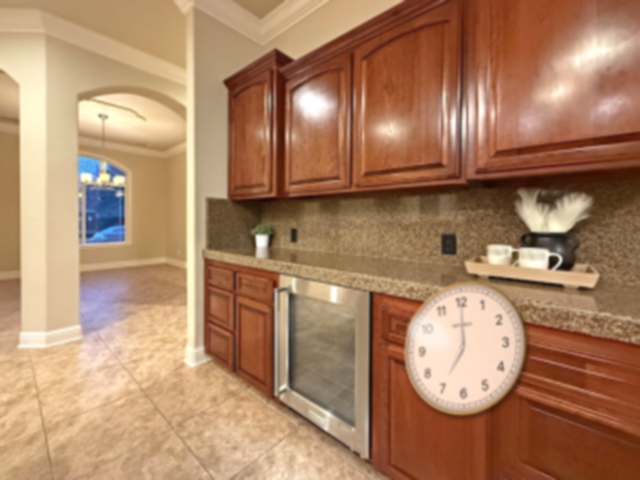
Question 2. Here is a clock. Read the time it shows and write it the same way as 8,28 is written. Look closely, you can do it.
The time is 7,00
